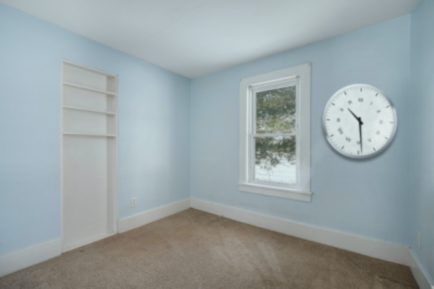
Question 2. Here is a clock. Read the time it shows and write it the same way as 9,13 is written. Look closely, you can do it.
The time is 10,29
